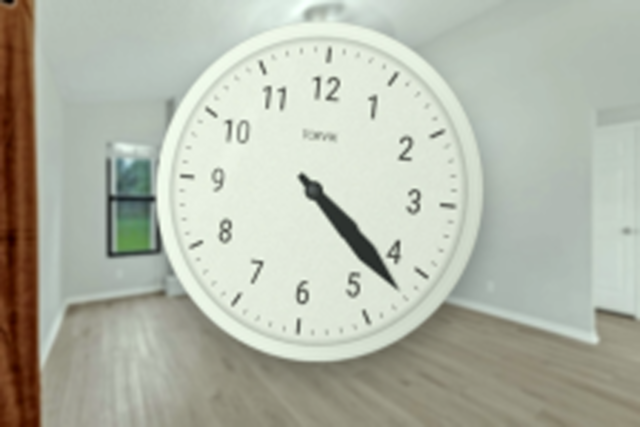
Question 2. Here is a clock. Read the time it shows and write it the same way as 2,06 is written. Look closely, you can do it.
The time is 4,22
